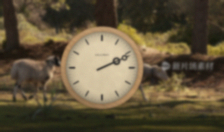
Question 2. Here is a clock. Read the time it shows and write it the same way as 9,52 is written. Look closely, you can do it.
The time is 2,11
